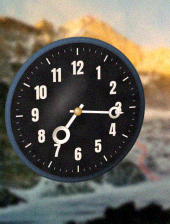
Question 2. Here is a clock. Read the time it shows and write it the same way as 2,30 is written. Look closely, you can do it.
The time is 7,16
